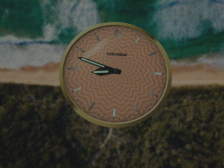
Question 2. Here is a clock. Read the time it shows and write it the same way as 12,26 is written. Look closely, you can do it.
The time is 8,48
